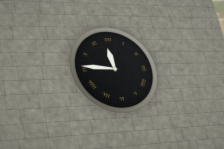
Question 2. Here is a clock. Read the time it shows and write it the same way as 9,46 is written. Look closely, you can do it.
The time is 11,46
